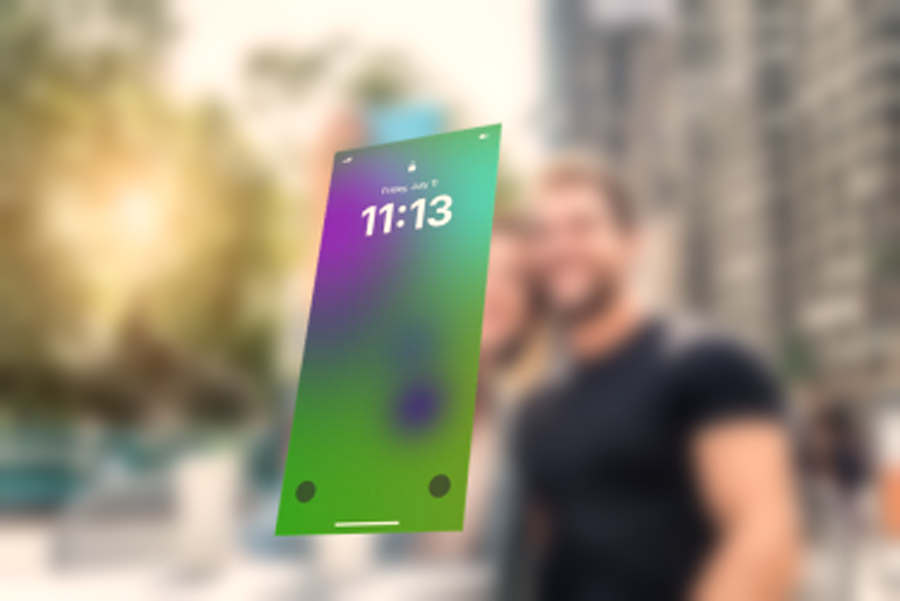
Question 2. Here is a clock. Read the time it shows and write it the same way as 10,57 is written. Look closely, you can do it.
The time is 11,13
